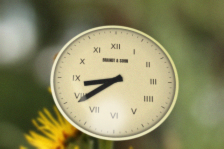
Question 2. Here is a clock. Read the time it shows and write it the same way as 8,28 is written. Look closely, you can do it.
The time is 8,39
